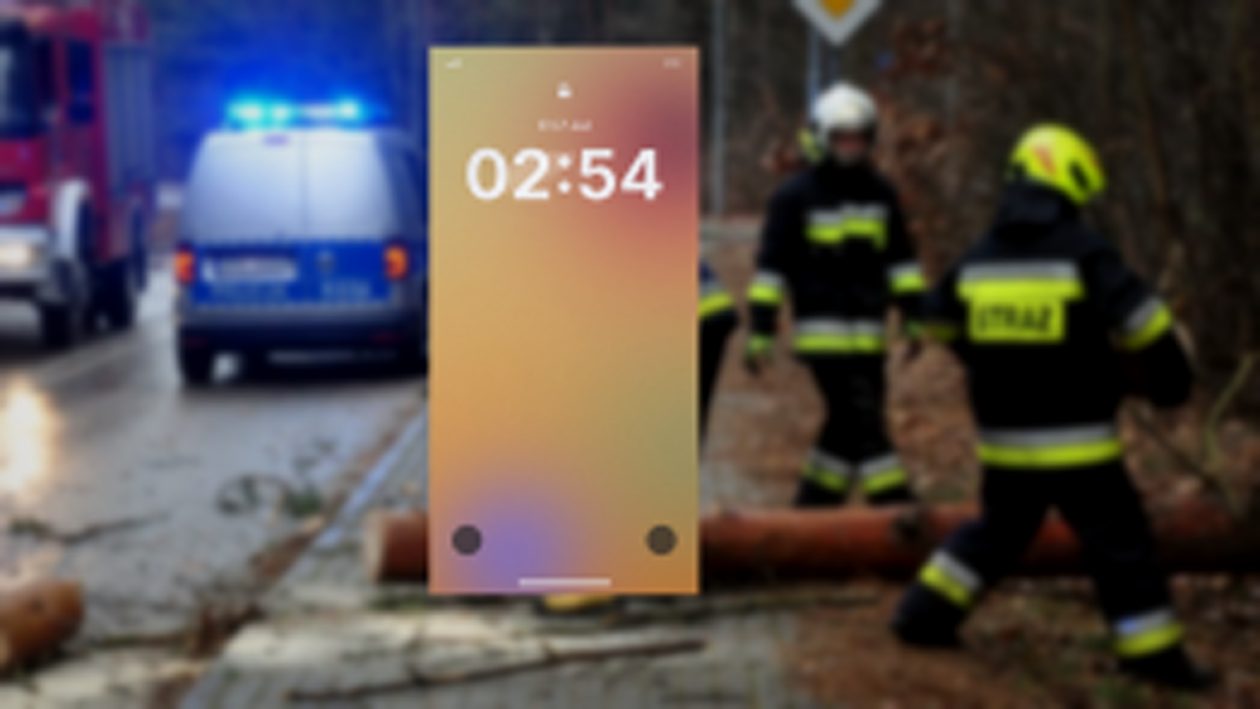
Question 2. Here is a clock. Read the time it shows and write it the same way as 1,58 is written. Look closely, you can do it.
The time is 2,54
